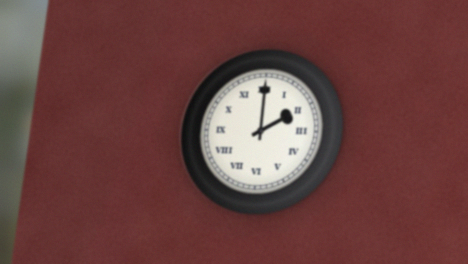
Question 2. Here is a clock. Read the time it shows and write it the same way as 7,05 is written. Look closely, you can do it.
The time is 2,00
